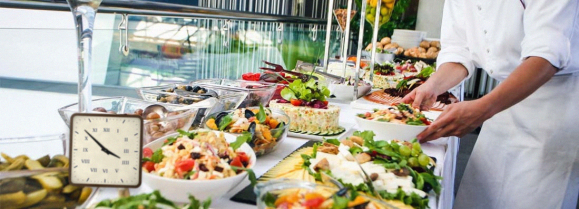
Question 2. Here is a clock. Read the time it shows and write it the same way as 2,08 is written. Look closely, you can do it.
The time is 3,52
